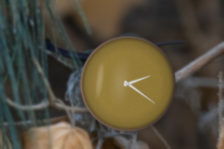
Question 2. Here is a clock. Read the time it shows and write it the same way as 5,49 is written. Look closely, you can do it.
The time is 2,21
